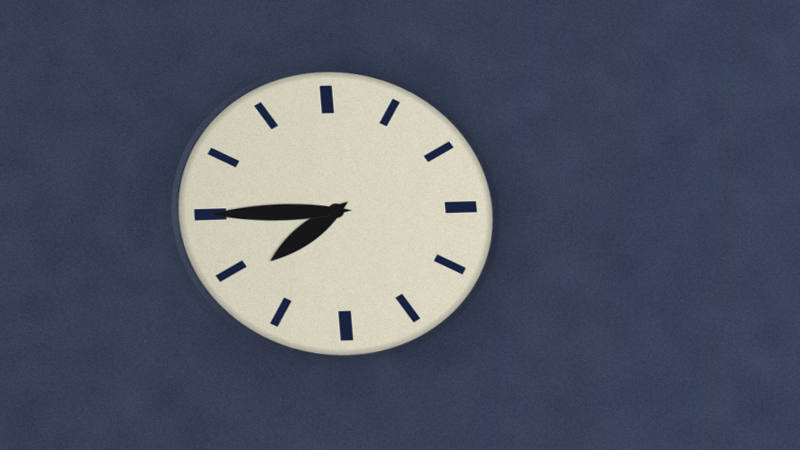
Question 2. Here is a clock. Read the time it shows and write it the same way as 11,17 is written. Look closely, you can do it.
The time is 7,45
